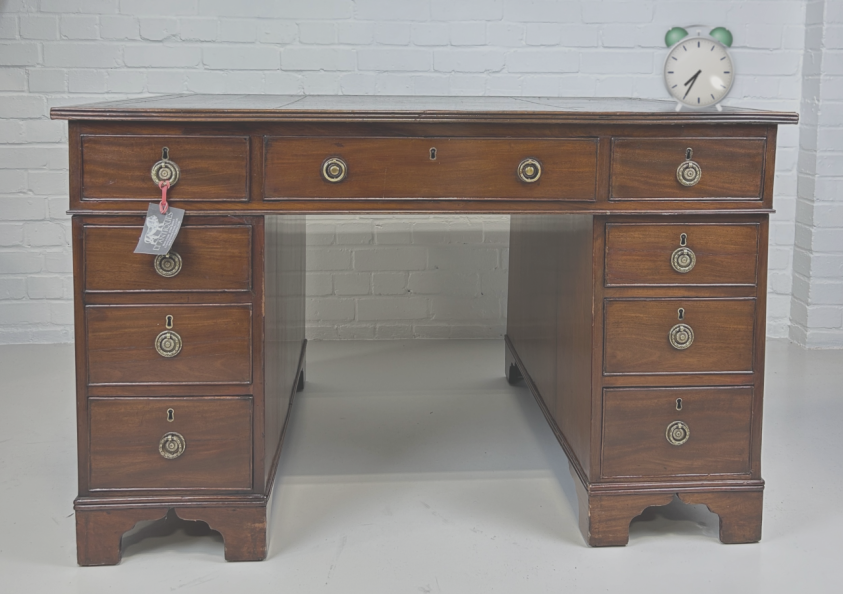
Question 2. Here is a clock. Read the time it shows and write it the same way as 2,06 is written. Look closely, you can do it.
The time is 7,35
